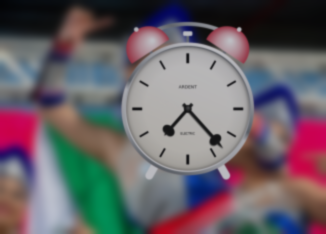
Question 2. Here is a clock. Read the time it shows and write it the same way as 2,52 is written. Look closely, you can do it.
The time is 7,23
